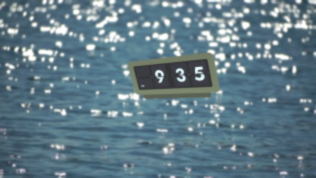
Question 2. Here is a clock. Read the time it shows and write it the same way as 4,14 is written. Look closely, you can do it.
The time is 9,35
